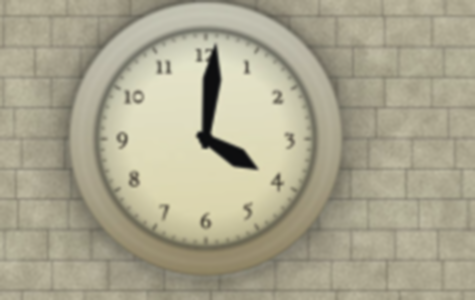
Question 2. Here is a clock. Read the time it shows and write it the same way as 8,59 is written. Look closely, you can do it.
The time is 4,01
